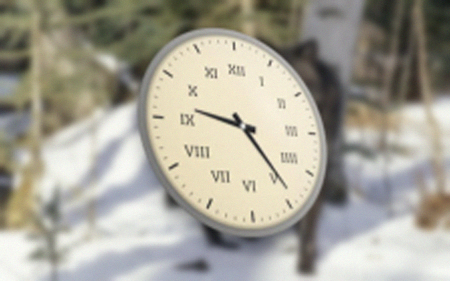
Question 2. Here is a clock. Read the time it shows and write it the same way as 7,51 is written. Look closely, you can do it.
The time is 9,24
